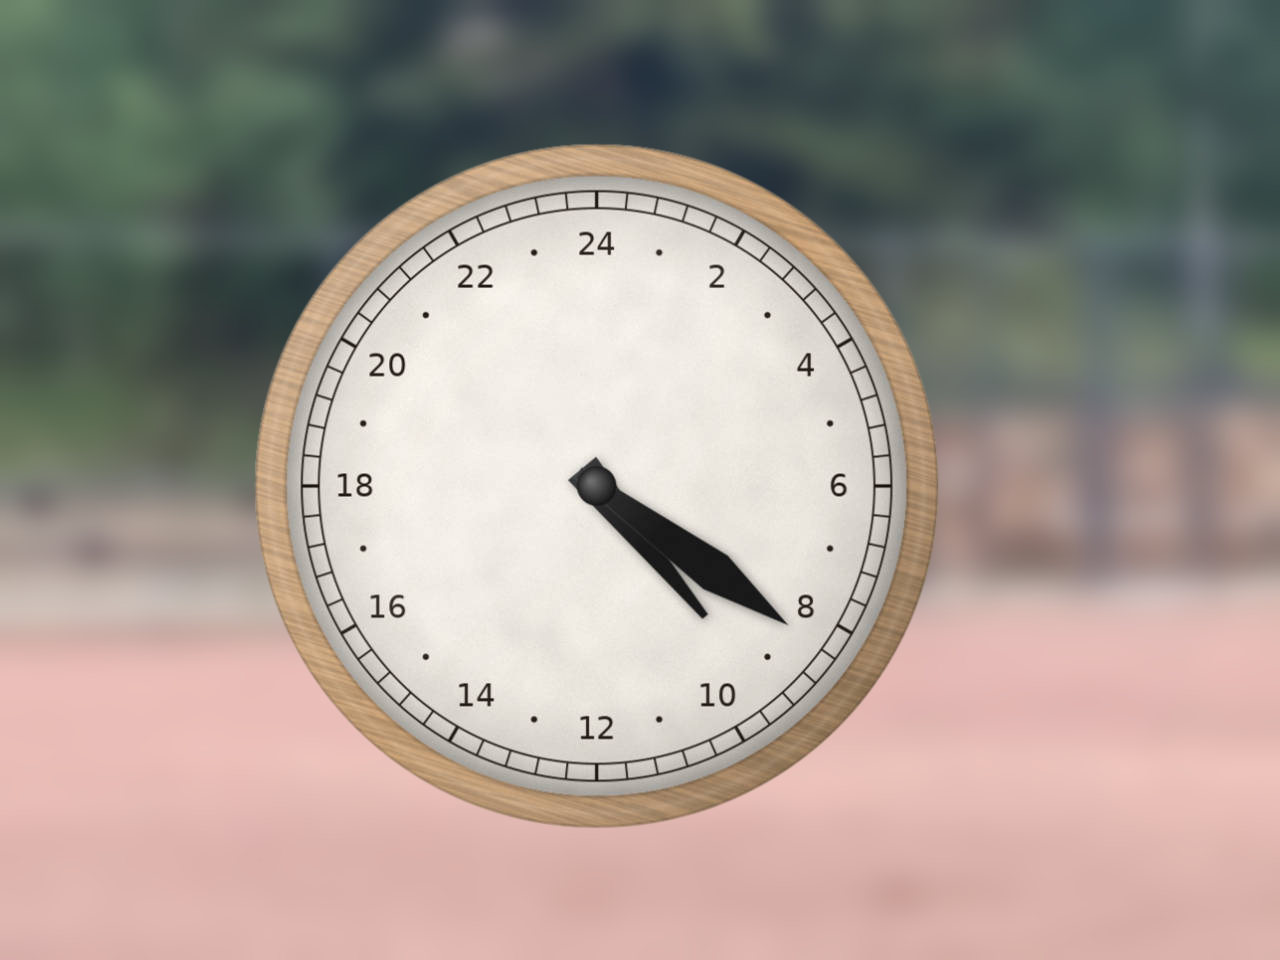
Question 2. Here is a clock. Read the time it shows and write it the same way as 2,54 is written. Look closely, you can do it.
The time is 9,21
